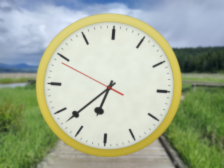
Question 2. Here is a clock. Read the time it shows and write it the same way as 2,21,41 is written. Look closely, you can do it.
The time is 6,37,49
